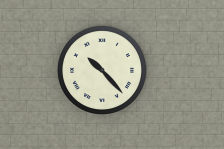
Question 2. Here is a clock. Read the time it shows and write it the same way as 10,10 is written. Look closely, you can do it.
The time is 10,23
